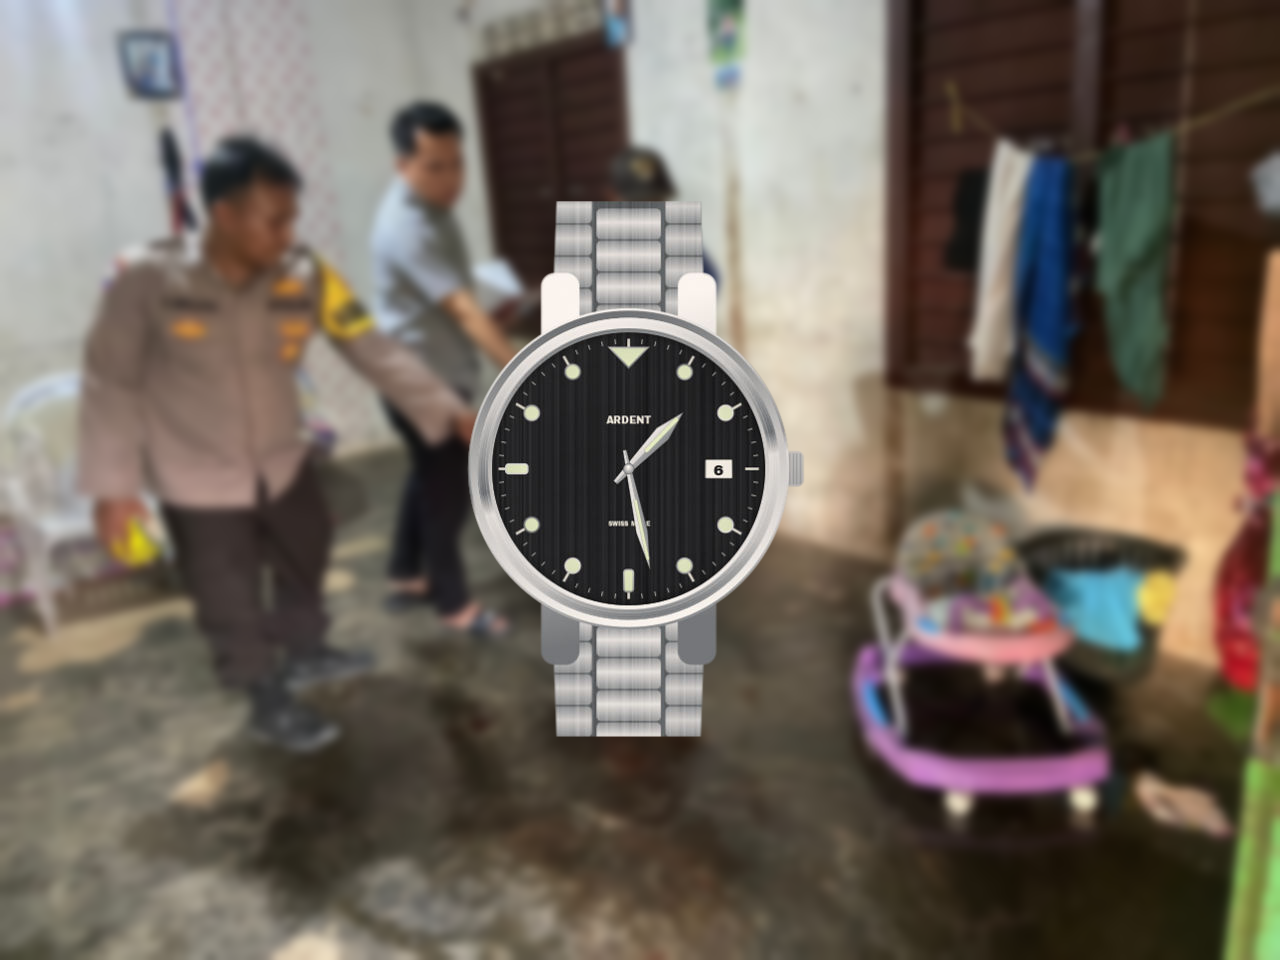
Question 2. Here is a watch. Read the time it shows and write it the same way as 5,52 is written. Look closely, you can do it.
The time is 1,28
